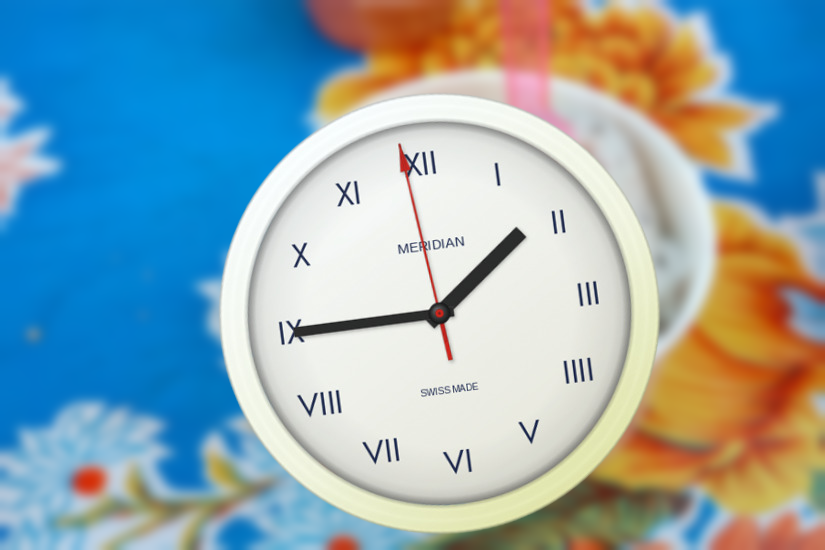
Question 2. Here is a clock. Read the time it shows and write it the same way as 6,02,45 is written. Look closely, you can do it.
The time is 1,44,59
